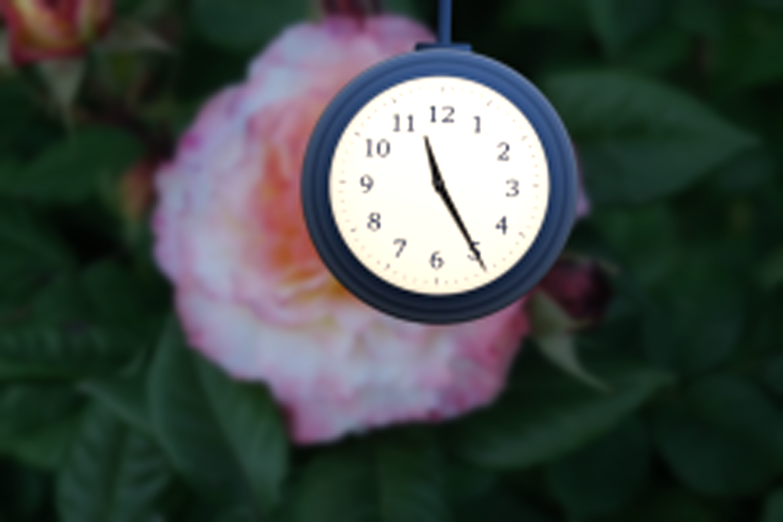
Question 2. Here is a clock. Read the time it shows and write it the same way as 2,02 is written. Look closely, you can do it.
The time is 11,25
